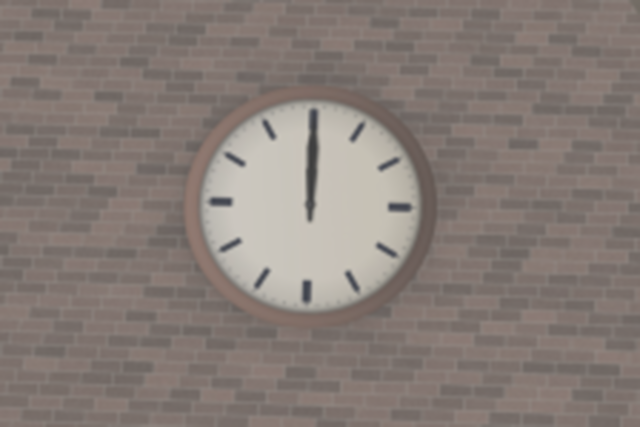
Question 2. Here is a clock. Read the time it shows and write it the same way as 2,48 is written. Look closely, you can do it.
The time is 12,00
